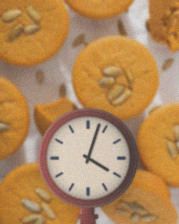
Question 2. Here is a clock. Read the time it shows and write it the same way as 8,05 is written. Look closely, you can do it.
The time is 4,03
